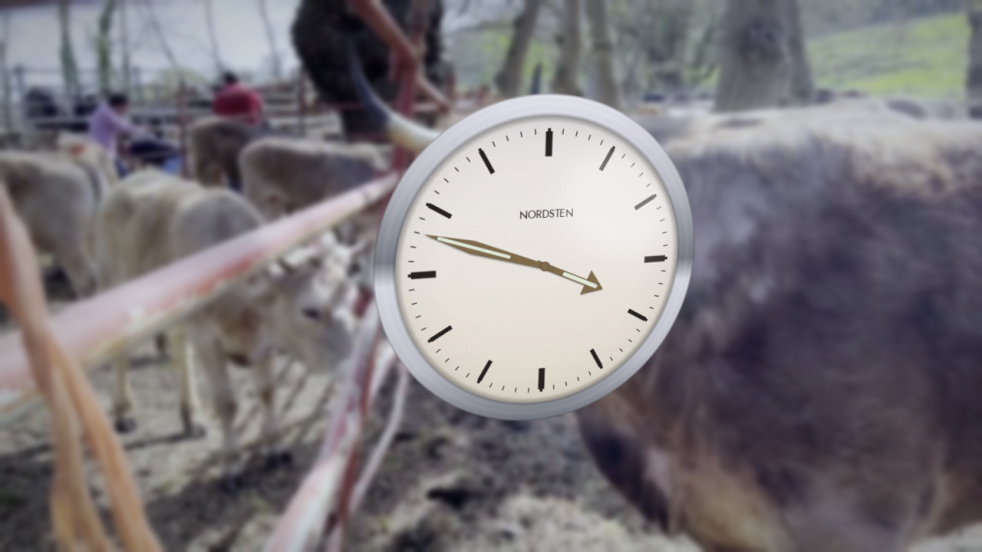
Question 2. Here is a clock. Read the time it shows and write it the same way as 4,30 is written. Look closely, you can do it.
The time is 3,48
